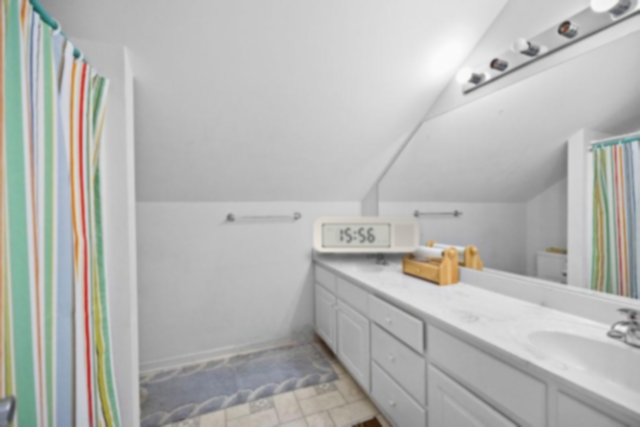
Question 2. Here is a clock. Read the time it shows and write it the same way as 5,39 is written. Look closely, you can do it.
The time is 15,56
